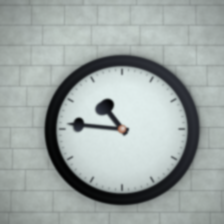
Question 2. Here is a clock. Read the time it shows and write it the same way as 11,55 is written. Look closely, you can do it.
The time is 10,46
